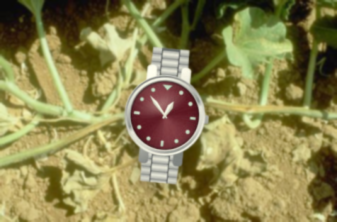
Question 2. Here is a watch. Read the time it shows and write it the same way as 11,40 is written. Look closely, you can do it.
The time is 12,53
